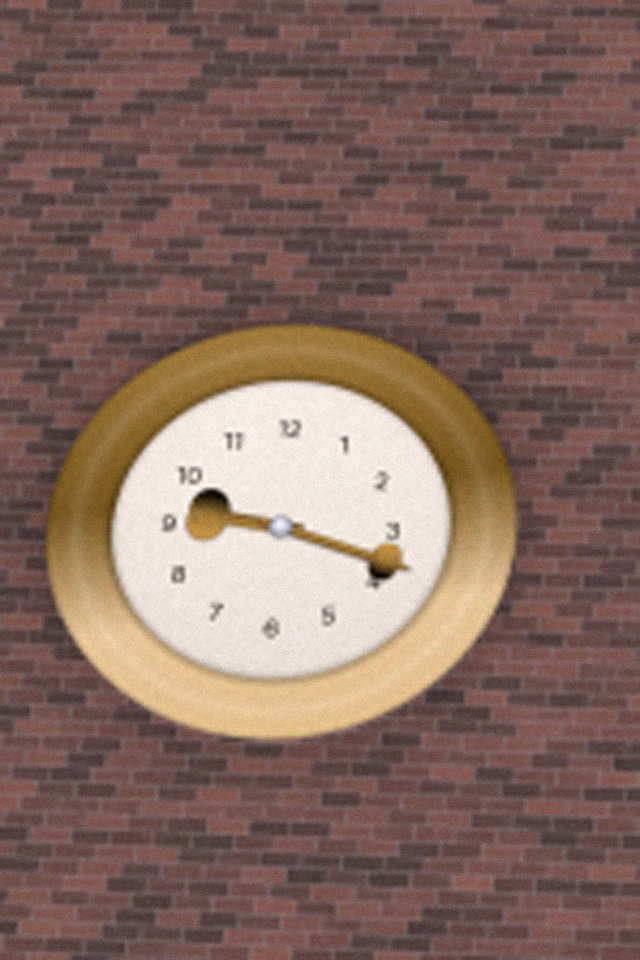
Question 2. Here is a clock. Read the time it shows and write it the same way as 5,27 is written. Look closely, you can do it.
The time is 9,18
